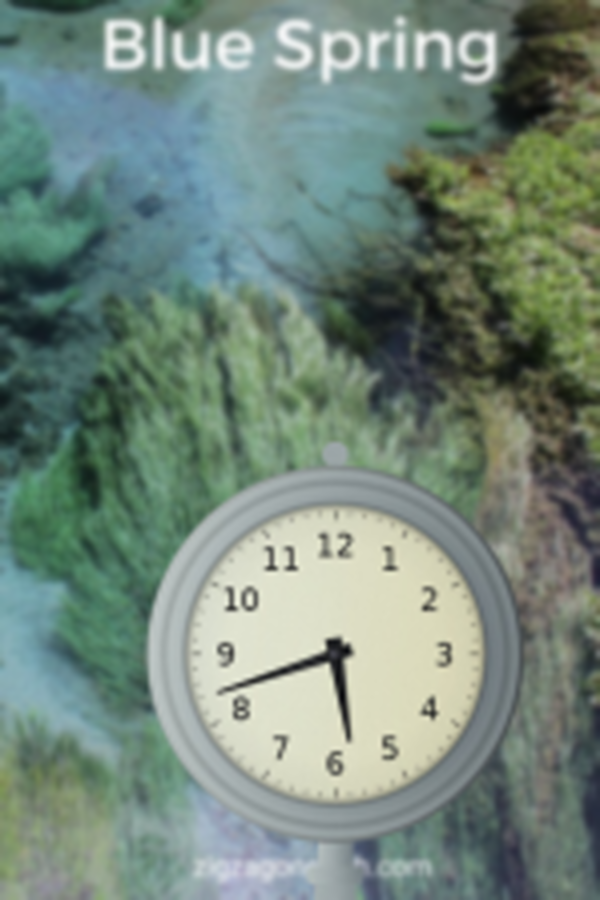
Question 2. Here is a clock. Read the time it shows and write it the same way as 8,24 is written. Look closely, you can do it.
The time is 5,42
